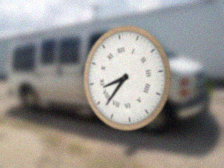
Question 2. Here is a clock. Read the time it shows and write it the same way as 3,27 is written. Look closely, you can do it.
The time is 8,38
